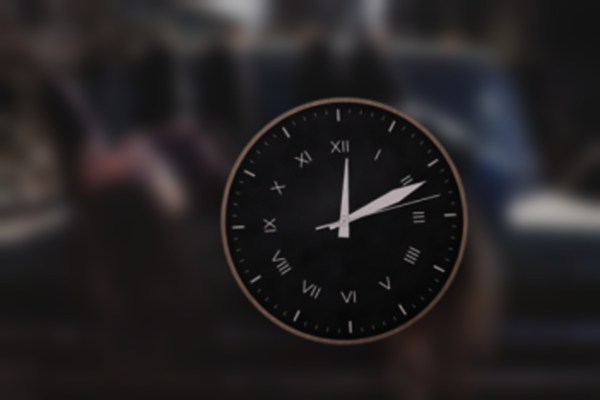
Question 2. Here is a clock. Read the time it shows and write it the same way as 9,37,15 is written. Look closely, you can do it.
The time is 12,11,13
